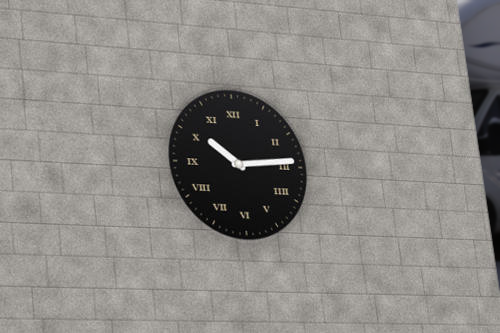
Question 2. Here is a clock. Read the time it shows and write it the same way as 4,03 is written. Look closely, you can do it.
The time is 10,14
